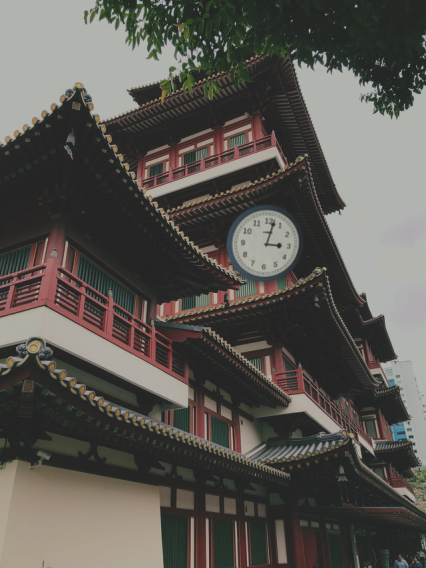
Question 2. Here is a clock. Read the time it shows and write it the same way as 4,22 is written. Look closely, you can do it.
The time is 3,02
